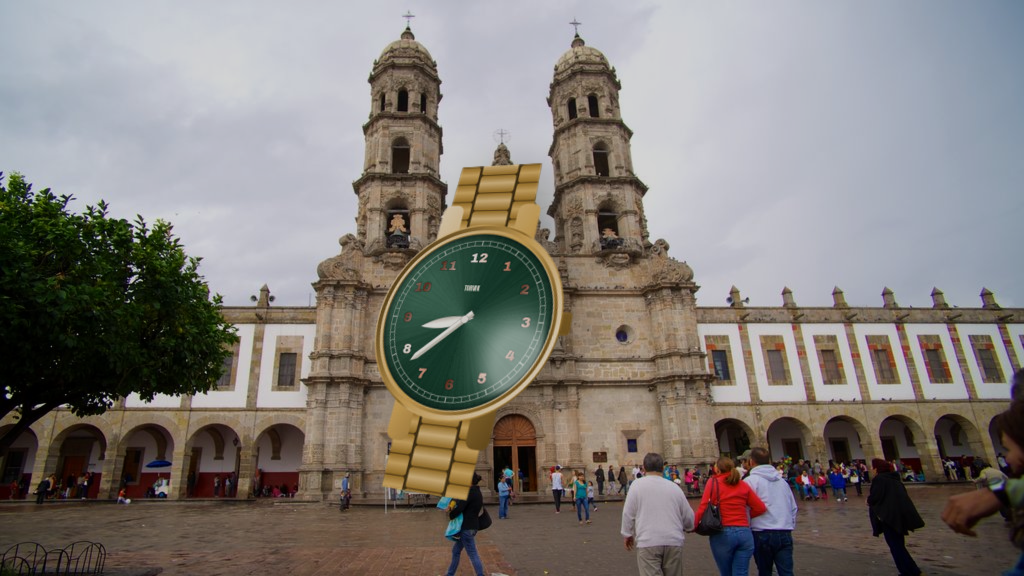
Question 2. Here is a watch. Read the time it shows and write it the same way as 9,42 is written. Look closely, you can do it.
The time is 8,38
